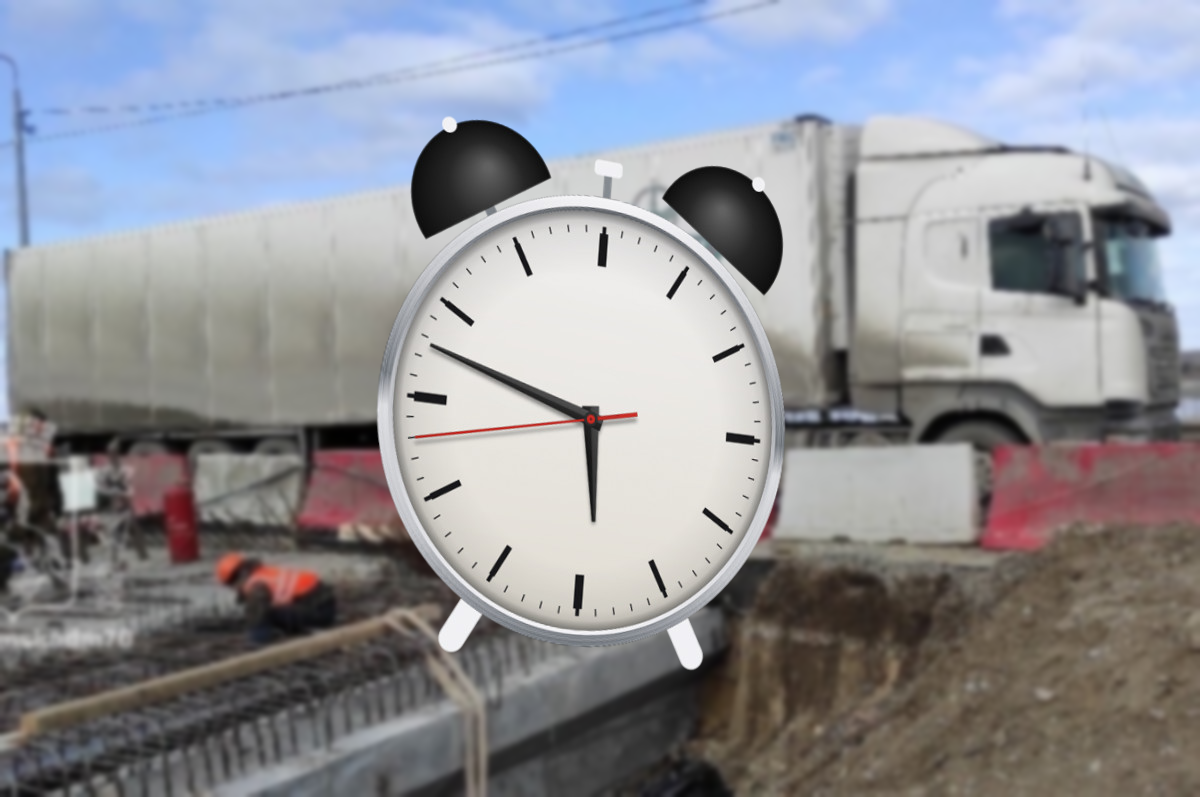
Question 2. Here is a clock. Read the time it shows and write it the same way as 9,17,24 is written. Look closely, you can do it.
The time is 5,47,43
